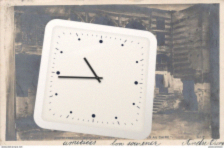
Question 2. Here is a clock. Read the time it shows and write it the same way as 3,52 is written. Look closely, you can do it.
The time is 10,44
